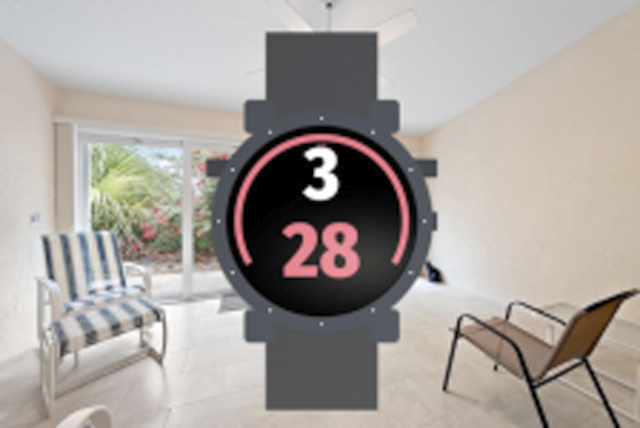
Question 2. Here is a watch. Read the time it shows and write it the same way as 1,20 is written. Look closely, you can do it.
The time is 3,28
